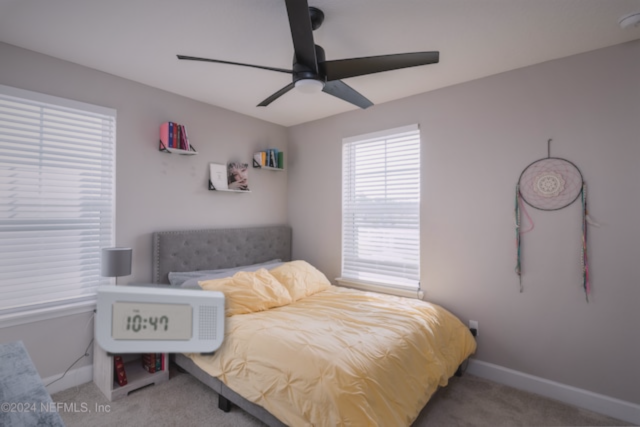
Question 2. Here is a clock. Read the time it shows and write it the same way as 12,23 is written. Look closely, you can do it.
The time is 10,47
